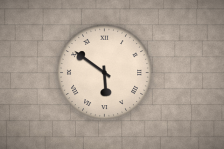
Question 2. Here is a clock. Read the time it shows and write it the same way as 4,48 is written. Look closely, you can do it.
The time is 5,51
